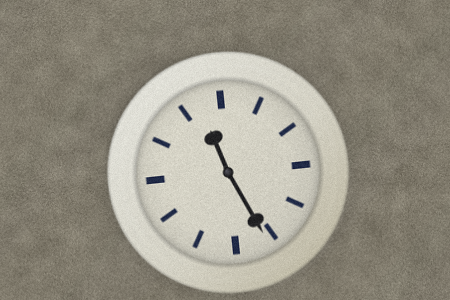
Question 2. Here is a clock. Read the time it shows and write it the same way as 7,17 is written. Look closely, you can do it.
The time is 11,26
